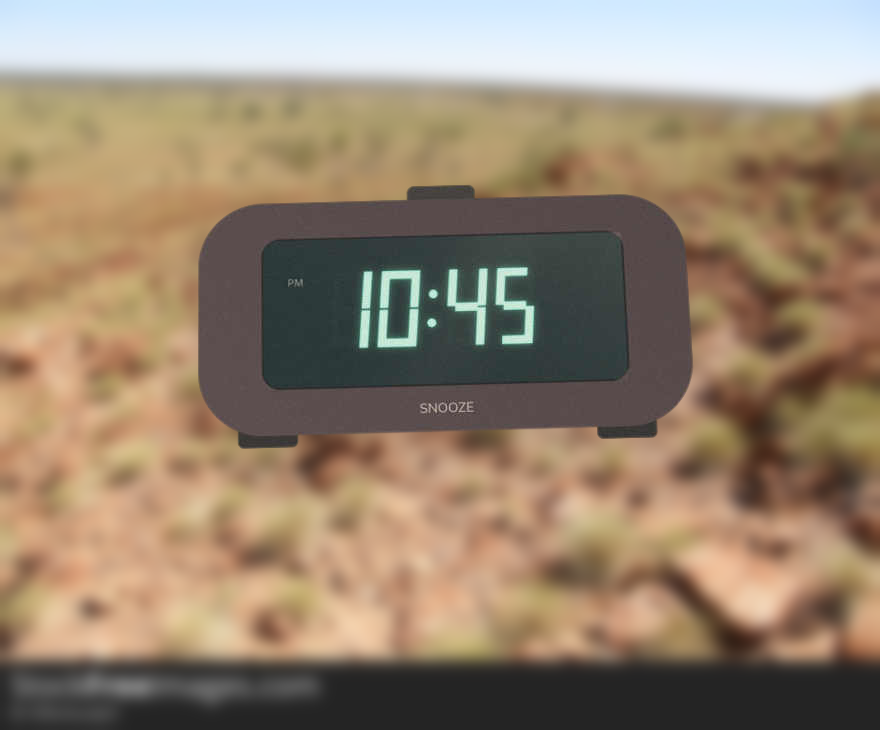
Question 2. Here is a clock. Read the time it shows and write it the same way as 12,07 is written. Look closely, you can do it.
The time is 10,45
